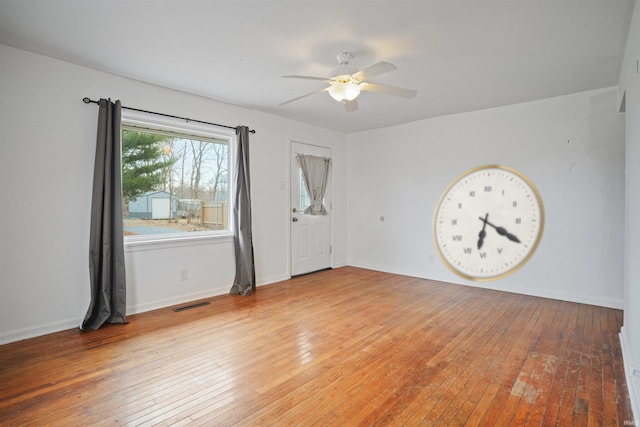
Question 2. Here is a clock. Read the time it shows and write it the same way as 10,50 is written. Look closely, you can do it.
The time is 6,20
